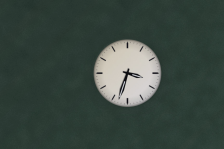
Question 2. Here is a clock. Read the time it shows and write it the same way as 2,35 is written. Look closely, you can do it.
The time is 3,33
